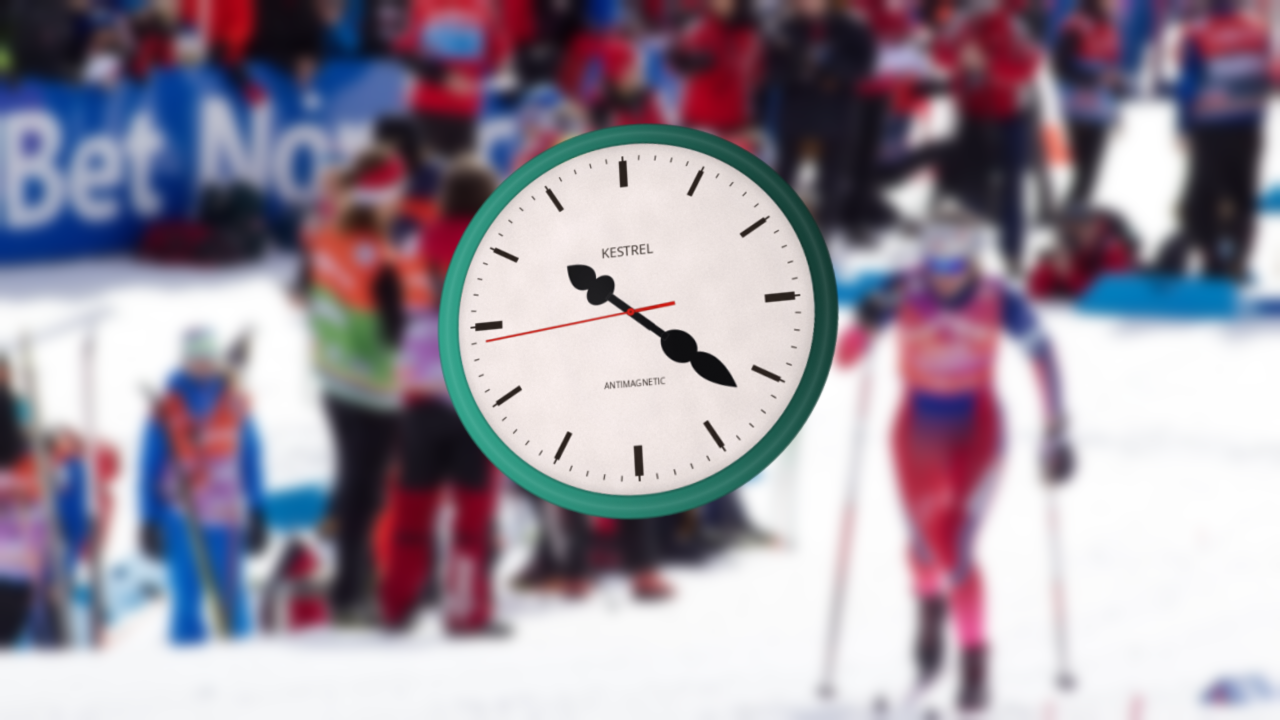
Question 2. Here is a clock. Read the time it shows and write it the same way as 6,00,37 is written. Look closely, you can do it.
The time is 10,21,44
